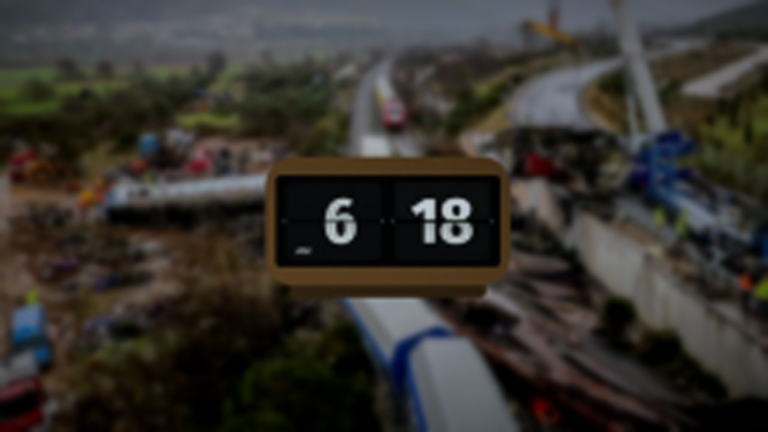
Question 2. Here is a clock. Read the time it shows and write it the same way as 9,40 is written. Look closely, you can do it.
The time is 6,18
